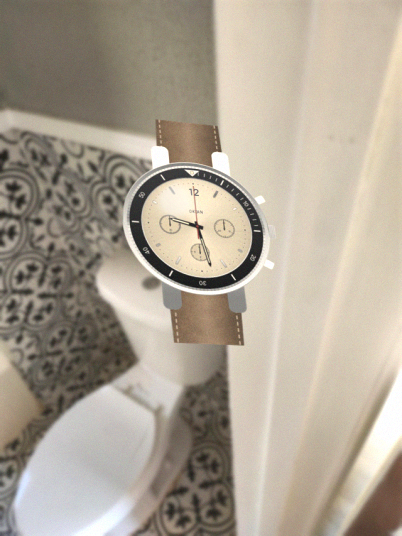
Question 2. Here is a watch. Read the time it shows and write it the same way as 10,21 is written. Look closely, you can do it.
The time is 9,28
